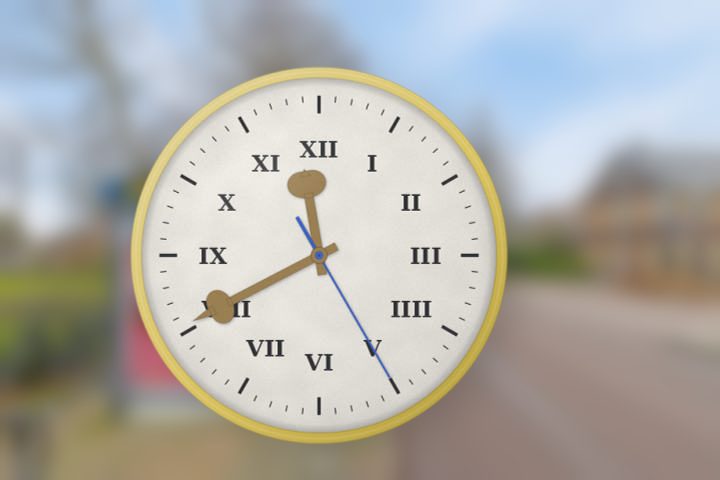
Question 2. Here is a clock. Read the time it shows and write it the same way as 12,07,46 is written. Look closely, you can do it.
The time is 11,40,25
